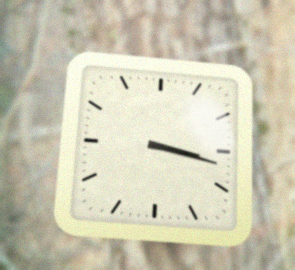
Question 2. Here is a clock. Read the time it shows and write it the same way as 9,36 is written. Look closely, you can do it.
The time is 3,17
